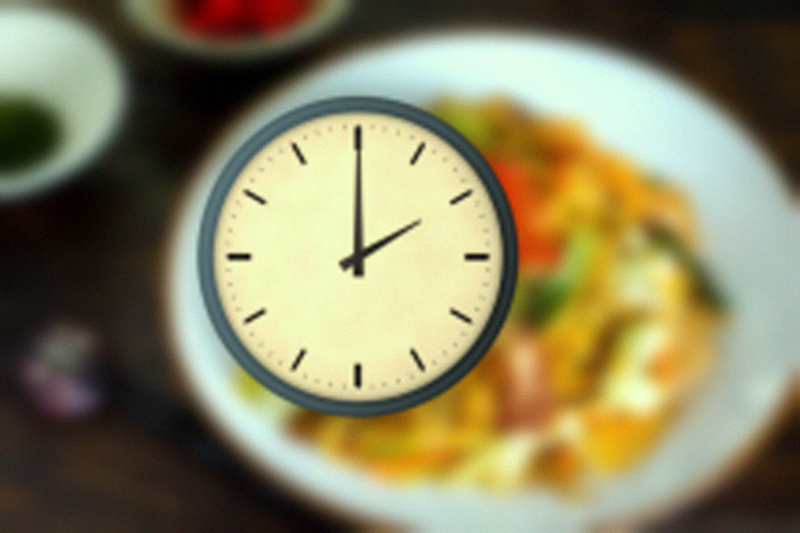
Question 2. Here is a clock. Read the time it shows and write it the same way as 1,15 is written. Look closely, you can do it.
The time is 2,00
